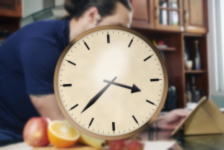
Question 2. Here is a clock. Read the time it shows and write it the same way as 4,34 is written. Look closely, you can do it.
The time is 3,38
